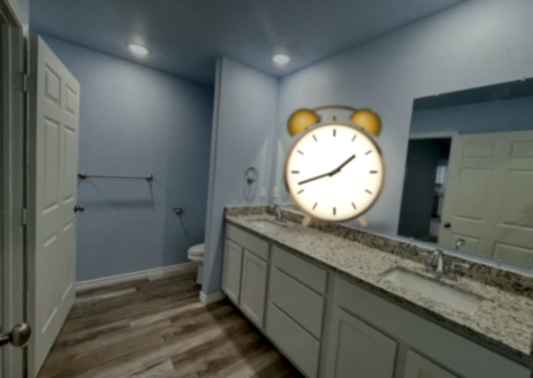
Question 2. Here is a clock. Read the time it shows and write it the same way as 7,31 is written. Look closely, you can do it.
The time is 1,42
